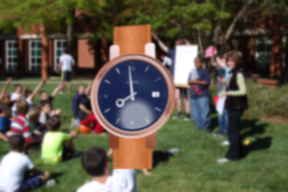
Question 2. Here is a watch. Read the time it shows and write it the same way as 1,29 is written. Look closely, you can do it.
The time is 7,59
